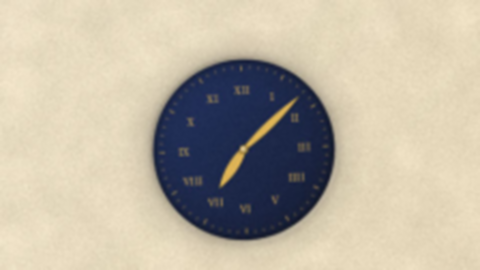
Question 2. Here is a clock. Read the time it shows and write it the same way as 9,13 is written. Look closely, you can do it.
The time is 7,08
